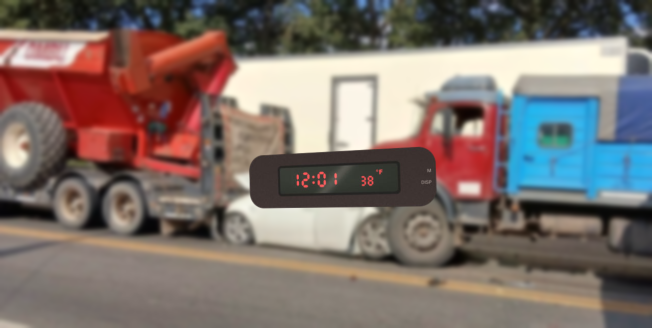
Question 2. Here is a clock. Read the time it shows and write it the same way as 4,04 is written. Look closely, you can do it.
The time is 12,01
